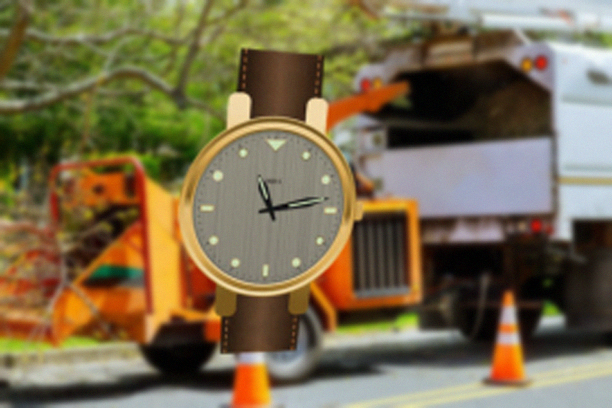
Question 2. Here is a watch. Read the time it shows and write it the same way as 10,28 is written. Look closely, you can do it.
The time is 11,13
